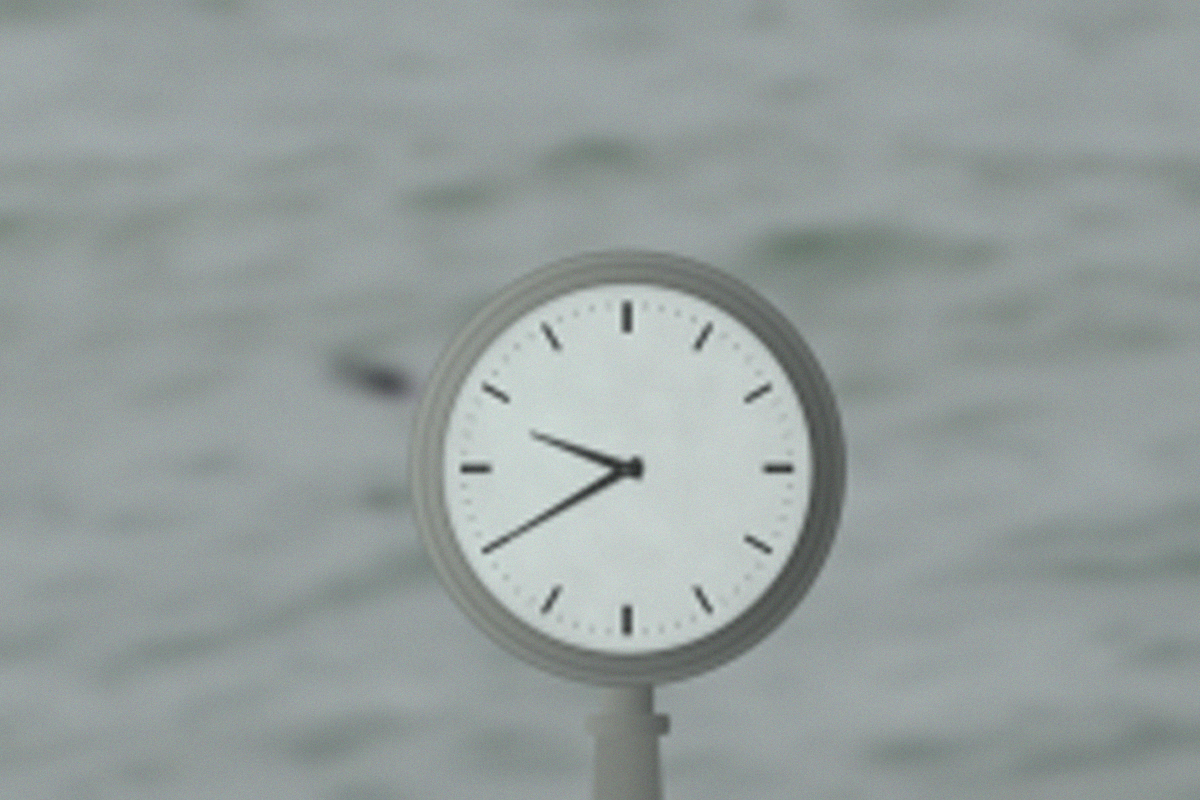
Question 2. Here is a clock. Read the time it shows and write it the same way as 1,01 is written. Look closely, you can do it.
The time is 9,40
